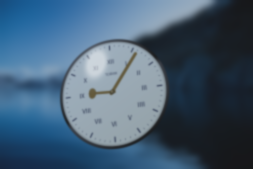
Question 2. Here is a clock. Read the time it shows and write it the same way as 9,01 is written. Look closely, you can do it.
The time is 9,06
